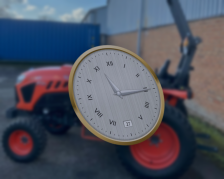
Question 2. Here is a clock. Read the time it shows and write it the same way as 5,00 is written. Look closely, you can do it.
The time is 11,15
